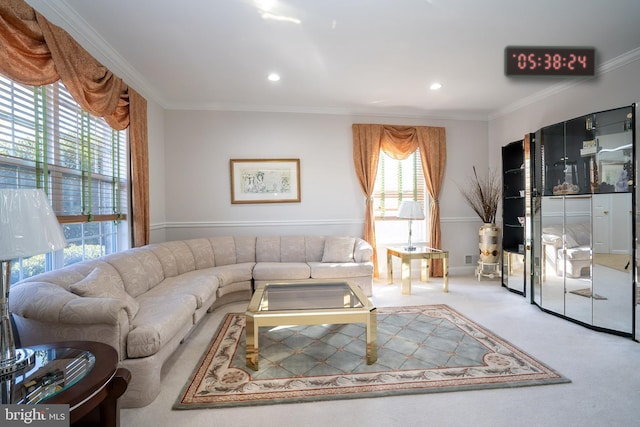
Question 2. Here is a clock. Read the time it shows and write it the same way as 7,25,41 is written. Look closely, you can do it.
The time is 5,38,24
